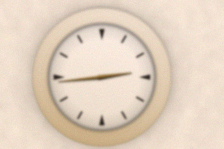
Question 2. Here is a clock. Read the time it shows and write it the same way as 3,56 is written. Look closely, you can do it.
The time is 2,44
